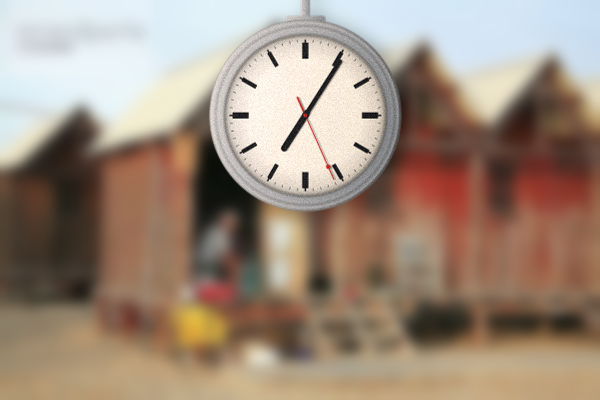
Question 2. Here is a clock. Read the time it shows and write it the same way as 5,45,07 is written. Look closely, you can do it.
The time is 7,05,26
